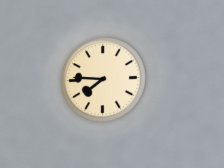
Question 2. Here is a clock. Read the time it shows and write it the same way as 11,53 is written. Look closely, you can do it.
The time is 7,46
